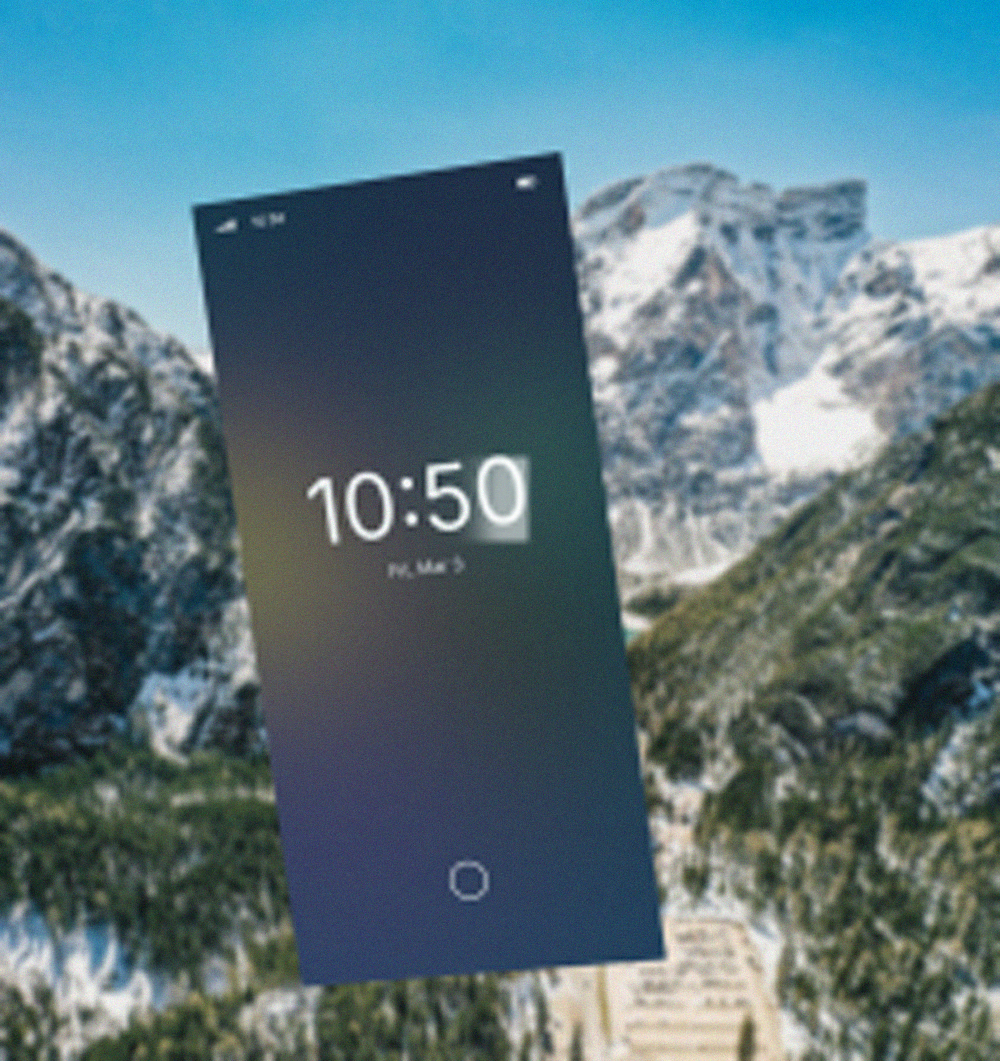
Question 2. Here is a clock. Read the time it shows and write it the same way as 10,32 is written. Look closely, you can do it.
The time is 10,50
